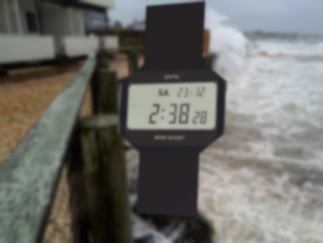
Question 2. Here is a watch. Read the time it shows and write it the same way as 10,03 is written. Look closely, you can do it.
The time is 2,38
